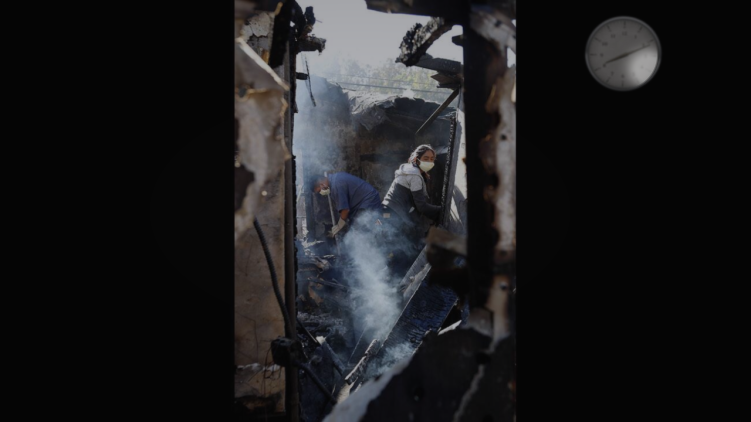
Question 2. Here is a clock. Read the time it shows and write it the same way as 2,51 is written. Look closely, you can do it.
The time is 8,11
